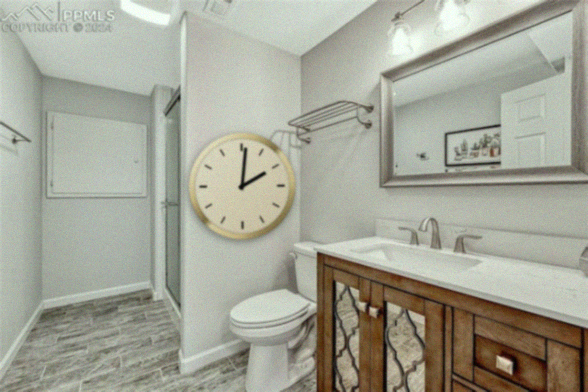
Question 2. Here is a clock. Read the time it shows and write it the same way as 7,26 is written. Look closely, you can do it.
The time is 2,01
